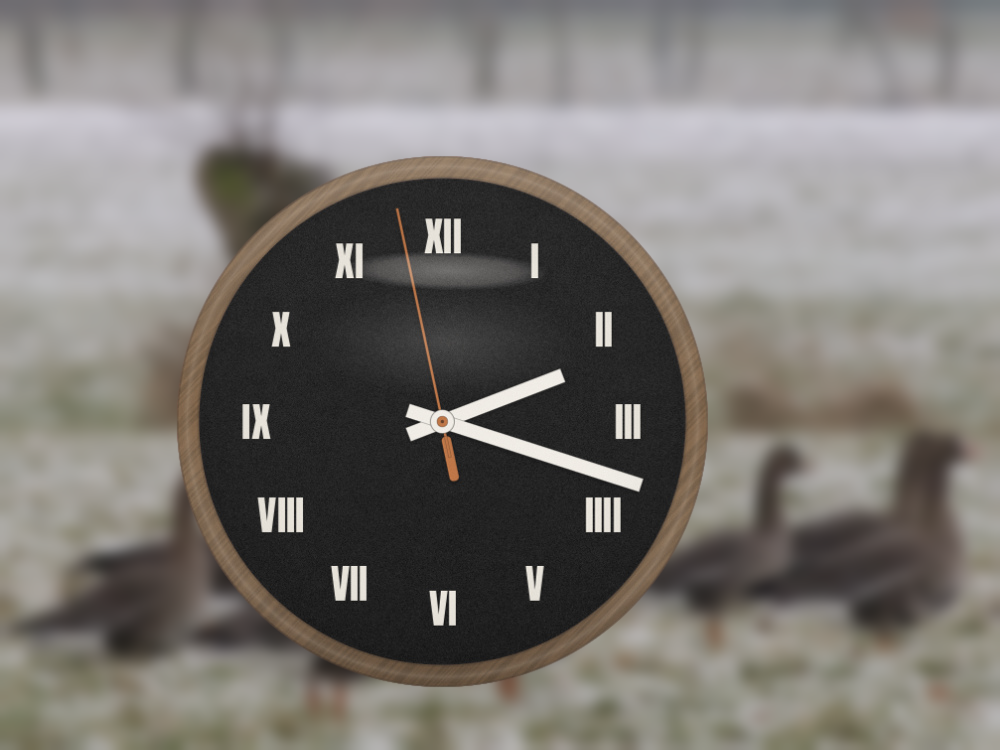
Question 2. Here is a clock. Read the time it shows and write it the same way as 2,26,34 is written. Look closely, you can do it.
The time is 2,17,58
